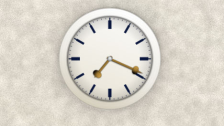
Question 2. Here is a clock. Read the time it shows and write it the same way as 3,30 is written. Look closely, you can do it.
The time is 7,19
